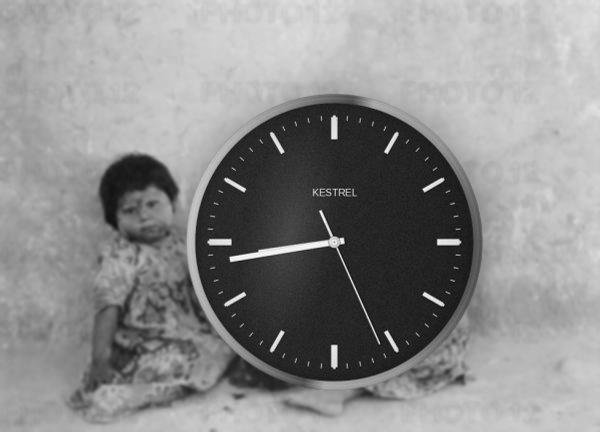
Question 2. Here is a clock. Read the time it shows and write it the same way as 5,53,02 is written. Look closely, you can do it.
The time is 8,43,26
